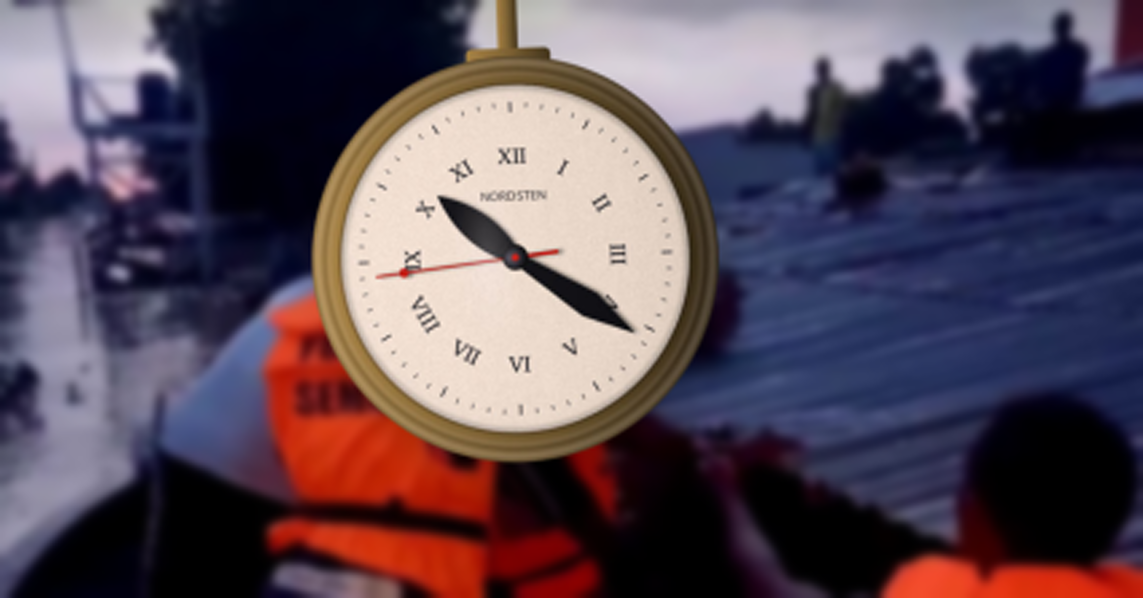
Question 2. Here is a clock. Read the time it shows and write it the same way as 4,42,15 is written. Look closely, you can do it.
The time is 10,20,44
